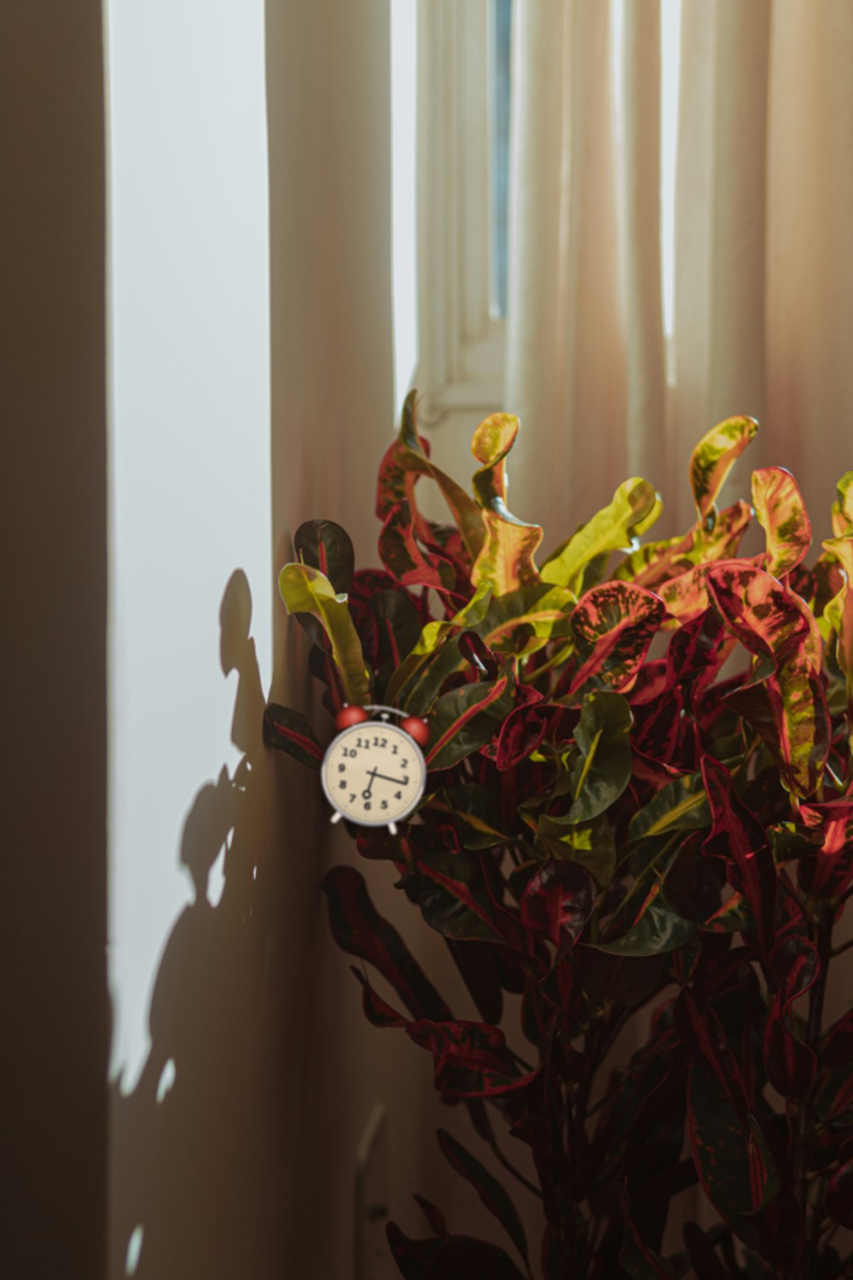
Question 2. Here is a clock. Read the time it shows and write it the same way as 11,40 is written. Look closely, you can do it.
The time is 6,16
